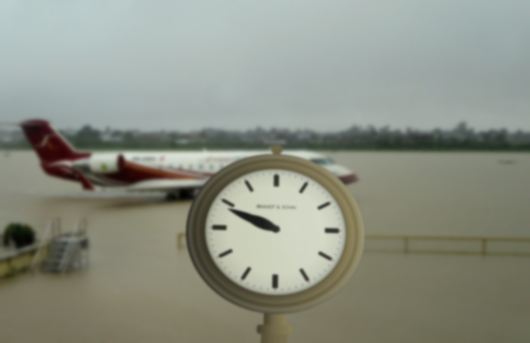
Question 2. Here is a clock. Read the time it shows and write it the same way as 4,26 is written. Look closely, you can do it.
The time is 9,49
